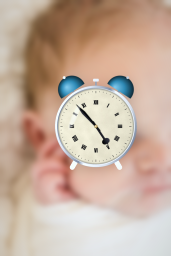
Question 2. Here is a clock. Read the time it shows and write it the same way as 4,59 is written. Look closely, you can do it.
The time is 4,53
